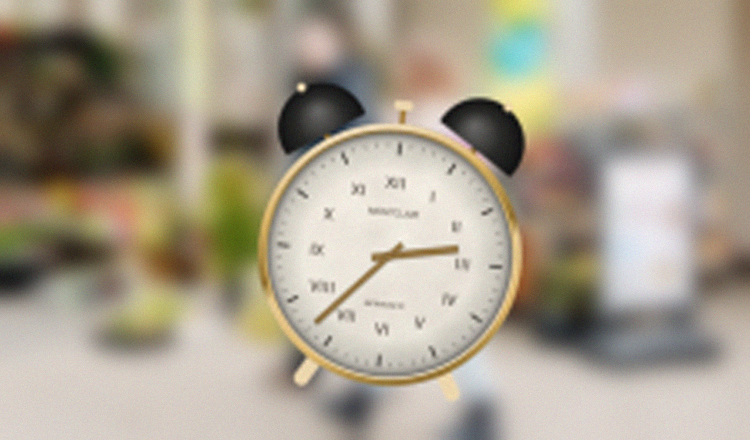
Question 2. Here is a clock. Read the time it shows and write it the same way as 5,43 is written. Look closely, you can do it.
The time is 2,37
